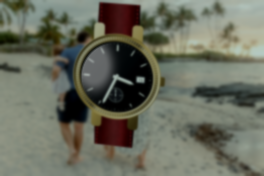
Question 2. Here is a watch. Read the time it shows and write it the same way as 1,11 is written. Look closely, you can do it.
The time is 3,34
